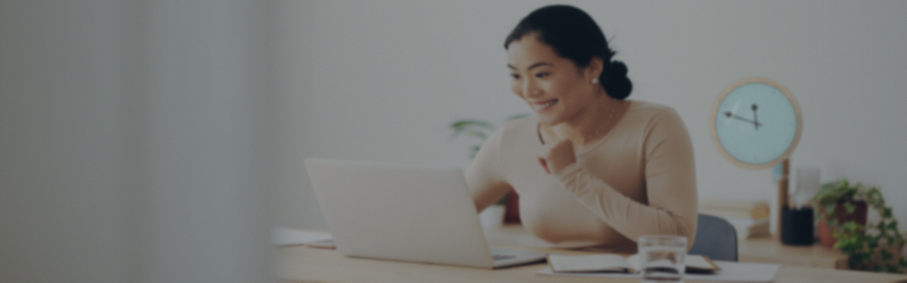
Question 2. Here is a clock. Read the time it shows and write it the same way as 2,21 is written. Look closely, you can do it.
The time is 11,48
